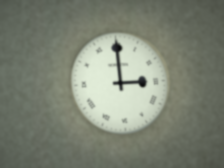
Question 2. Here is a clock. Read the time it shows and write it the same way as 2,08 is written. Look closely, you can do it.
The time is 3,00
